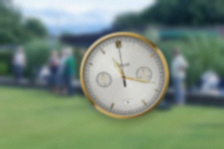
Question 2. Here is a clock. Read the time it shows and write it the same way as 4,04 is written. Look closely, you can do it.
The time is 11,18
